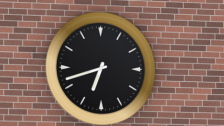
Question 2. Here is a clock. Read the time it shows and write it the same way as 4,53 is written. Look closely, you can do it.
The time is 6,42
